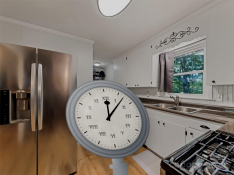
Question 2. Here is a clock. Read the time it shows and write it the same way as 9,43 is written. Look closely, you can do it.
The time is 12,07
